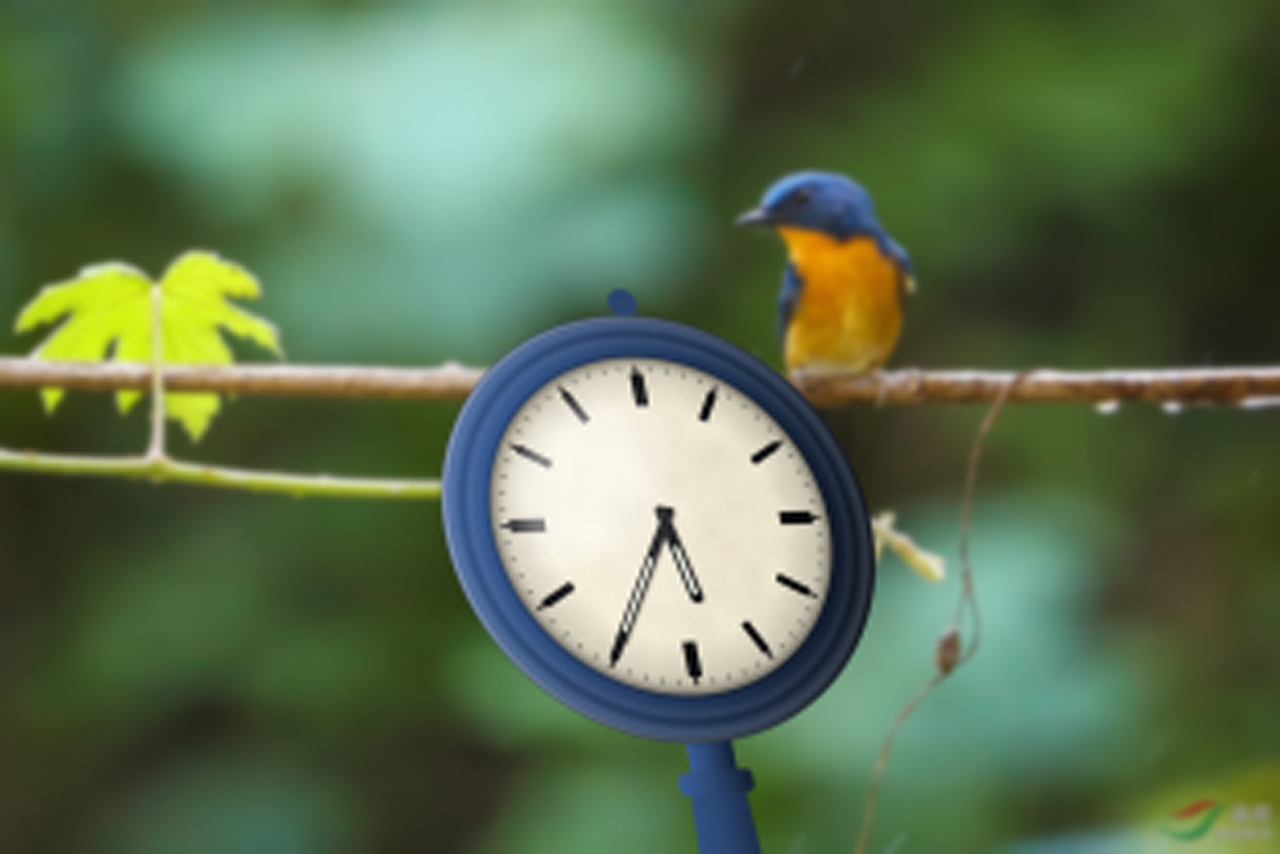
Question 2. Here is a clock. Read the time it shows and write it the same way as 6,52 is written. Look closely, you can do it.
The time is 5,35
